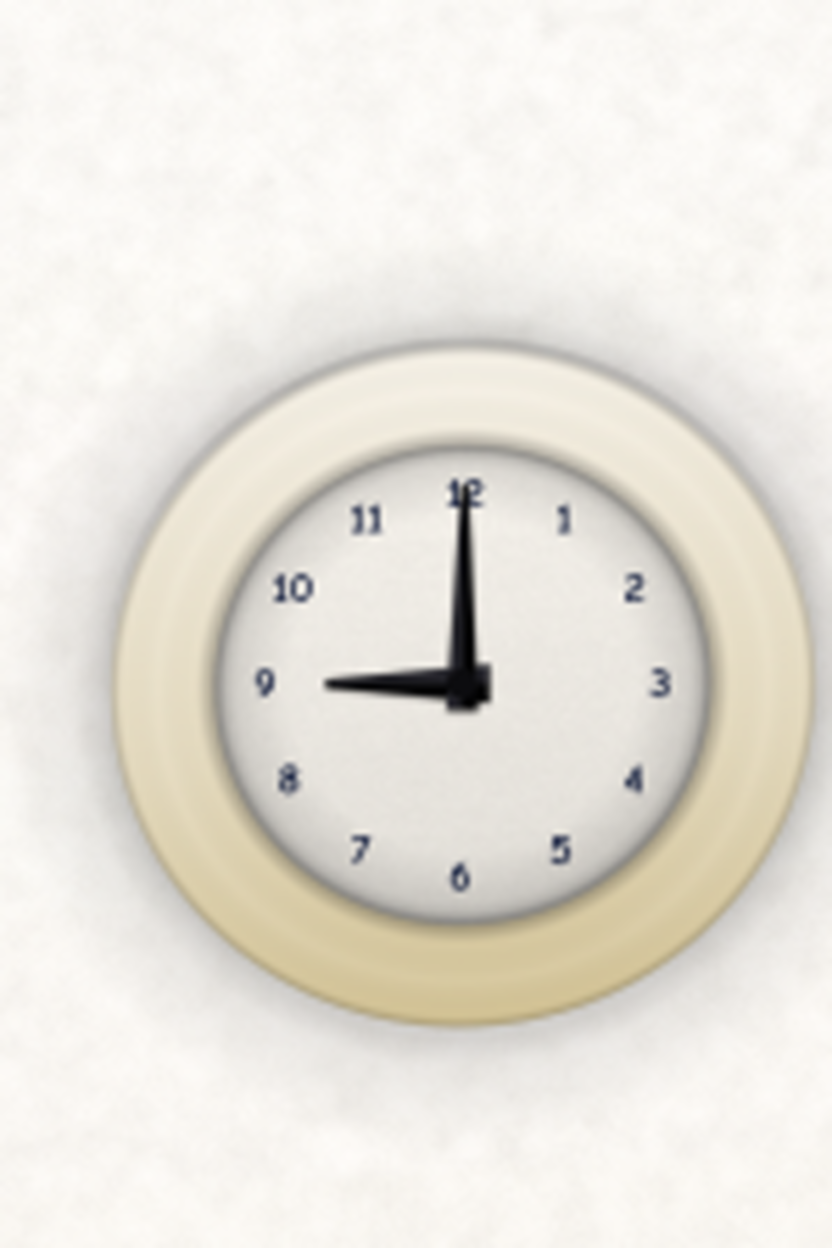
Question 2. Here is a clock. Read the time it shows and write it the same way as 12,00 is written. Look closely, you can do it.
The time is 9,00
